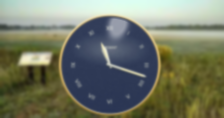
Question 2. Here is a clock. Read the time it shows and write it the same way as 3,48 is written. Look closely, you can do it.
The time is 11,18
